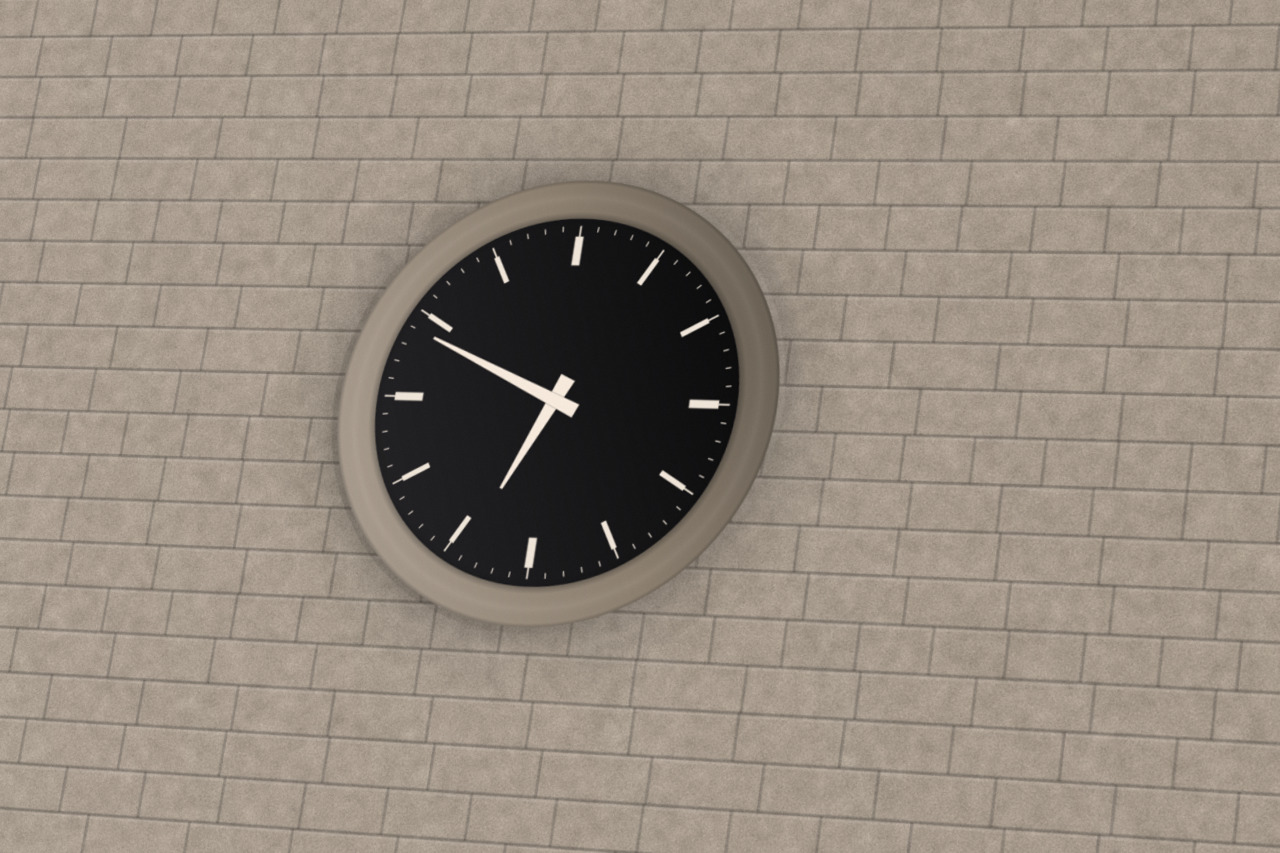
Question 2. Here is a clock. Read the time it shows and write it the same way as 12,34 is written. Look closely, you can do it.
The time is 6,49
